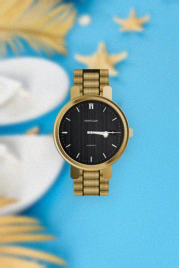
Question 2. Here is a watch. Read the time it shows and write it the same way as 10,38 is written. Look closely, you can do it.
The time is 3,15
